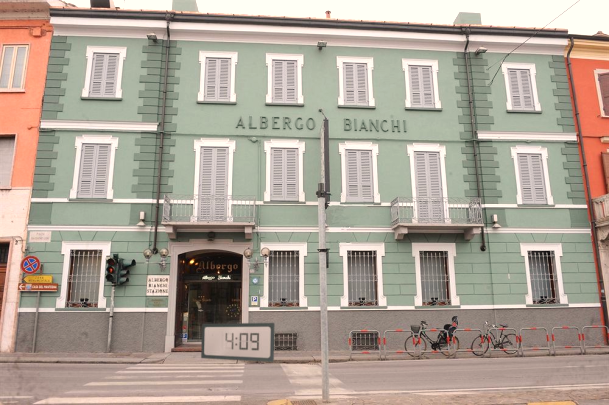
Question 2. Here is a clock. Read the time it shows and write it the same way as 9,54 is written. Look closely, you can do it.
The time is 4,09
